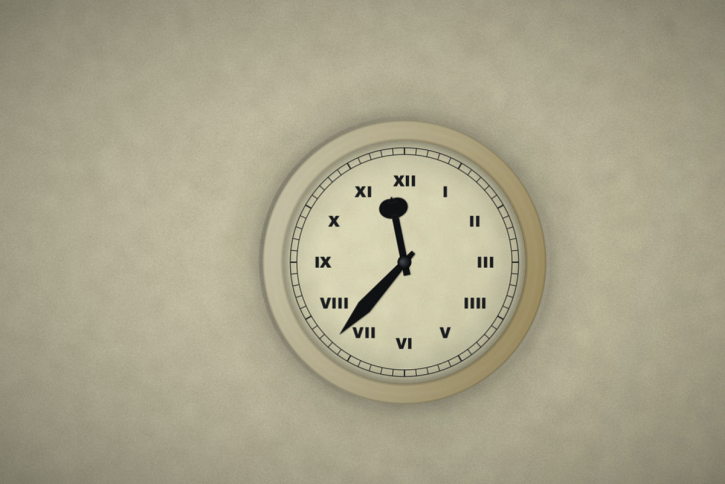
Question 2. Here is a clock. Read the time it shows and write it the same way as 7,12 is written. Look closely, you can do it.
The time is 11,37
